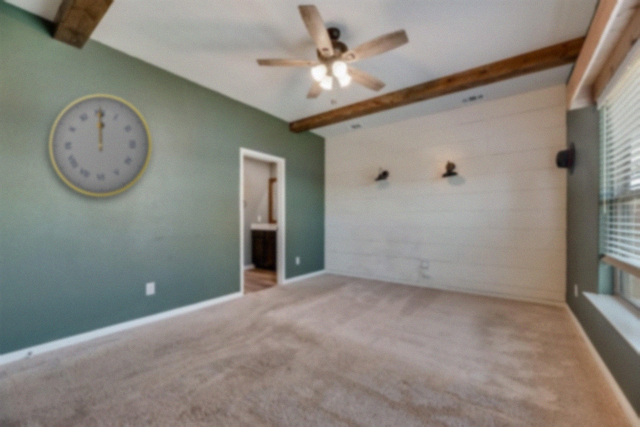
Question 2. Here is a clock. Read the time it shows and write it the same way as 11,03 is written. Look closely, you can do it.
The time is 12,00
